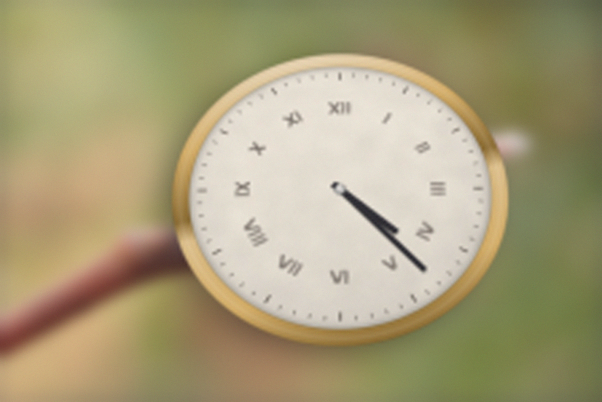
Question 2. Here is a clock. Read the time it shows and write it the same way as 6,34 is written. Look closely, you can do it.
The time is 4,23
